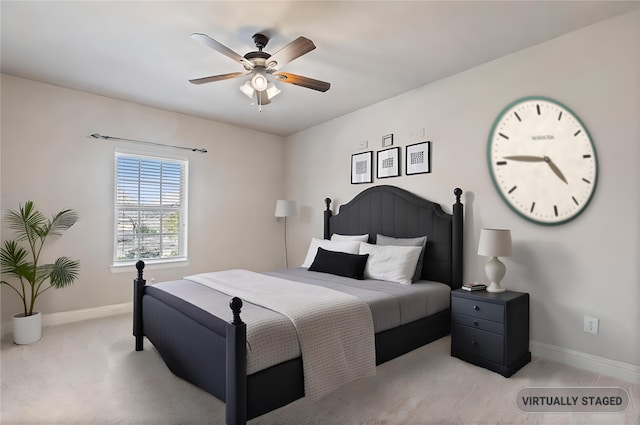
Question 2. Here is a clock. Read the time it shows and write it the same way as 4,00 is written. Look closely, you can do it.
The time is 4,46
